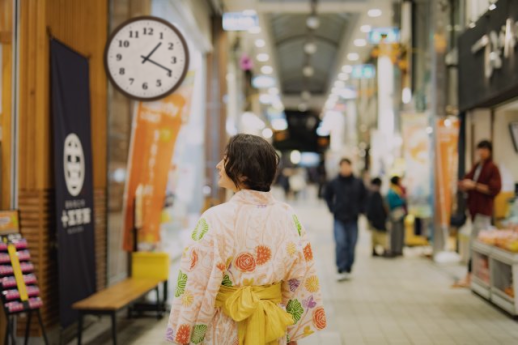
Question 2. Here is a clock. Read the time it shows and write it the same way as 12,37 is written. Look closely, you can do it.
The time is 1,19
